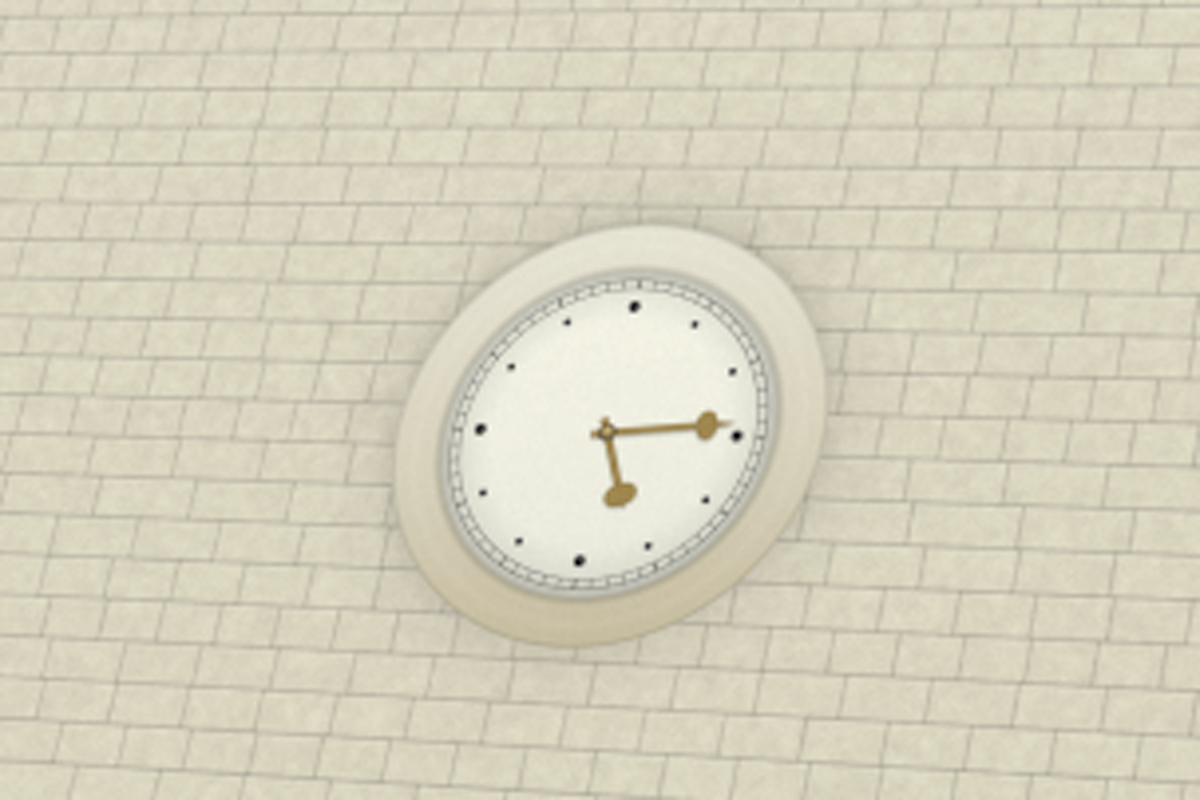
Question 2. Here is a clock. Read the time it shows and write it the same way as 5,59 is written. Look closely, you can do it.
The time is 5,14
